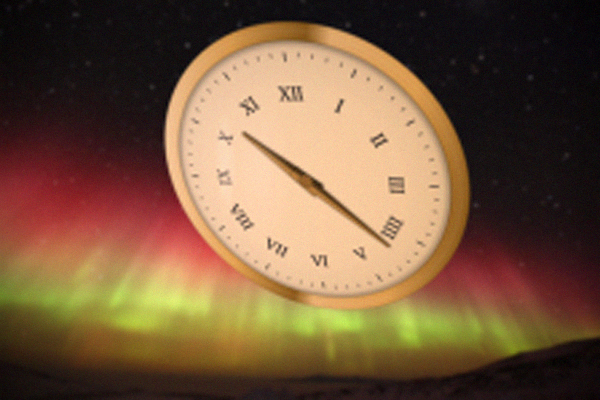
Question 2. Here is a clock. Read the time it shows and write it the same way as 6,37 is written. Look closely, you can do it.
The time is 10,22
